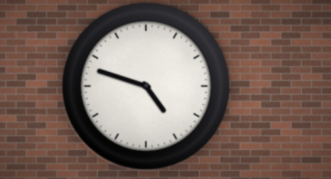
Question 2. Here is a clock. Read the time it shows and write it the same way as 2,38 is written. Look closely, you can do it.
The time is 4,48
